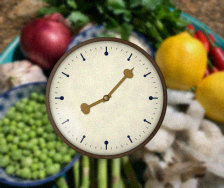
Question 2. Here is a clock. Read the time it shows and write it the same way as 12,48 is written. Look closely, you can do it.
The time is 8,07
